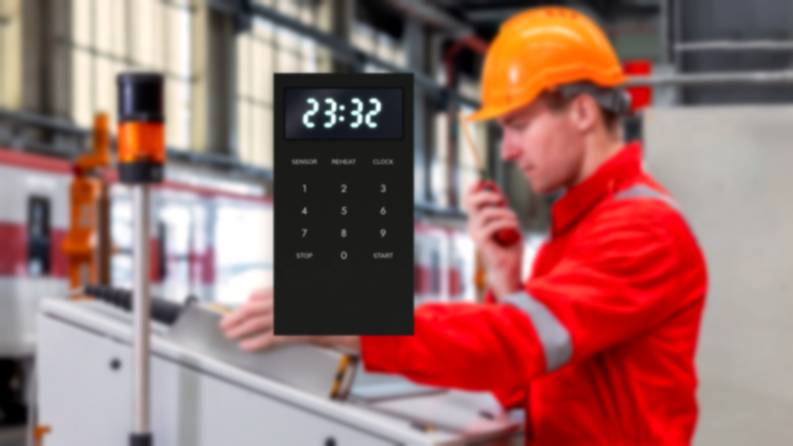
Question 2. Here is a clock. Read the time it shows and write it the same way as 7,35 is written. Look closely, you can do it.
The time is 23,32
